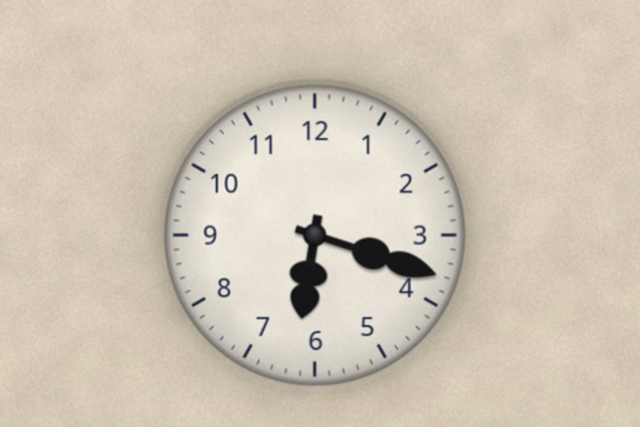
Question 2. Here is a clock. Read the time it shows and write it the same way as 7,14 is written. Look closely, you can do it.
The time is 6,18
